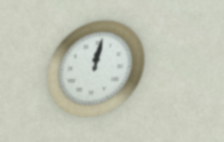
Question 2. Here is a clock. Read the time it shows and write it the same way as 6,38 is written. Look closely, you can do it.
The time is 12,01
